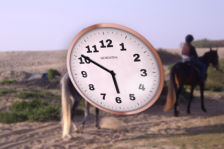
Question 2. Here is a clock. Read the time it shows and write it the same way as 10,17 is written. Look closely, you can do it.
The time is 5,51
